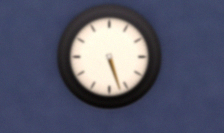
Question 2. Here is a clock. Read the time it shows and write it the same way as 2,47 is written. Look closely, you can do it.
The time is 5,27
